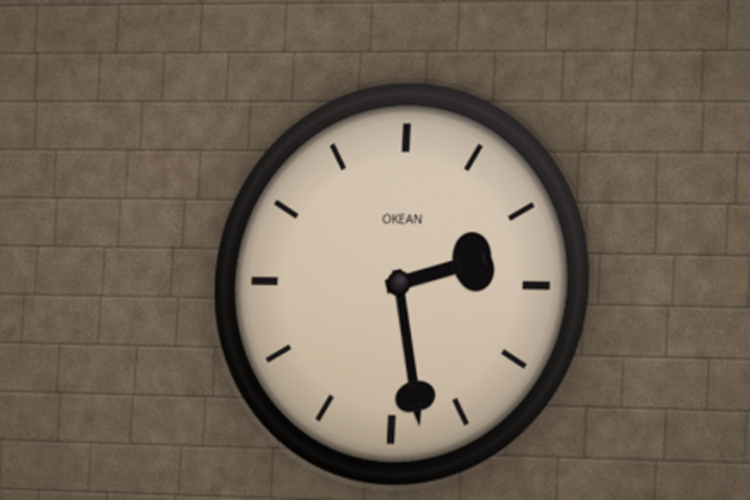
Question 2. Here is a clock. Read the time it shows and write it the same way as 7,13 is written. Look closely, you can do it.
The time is 2,28
